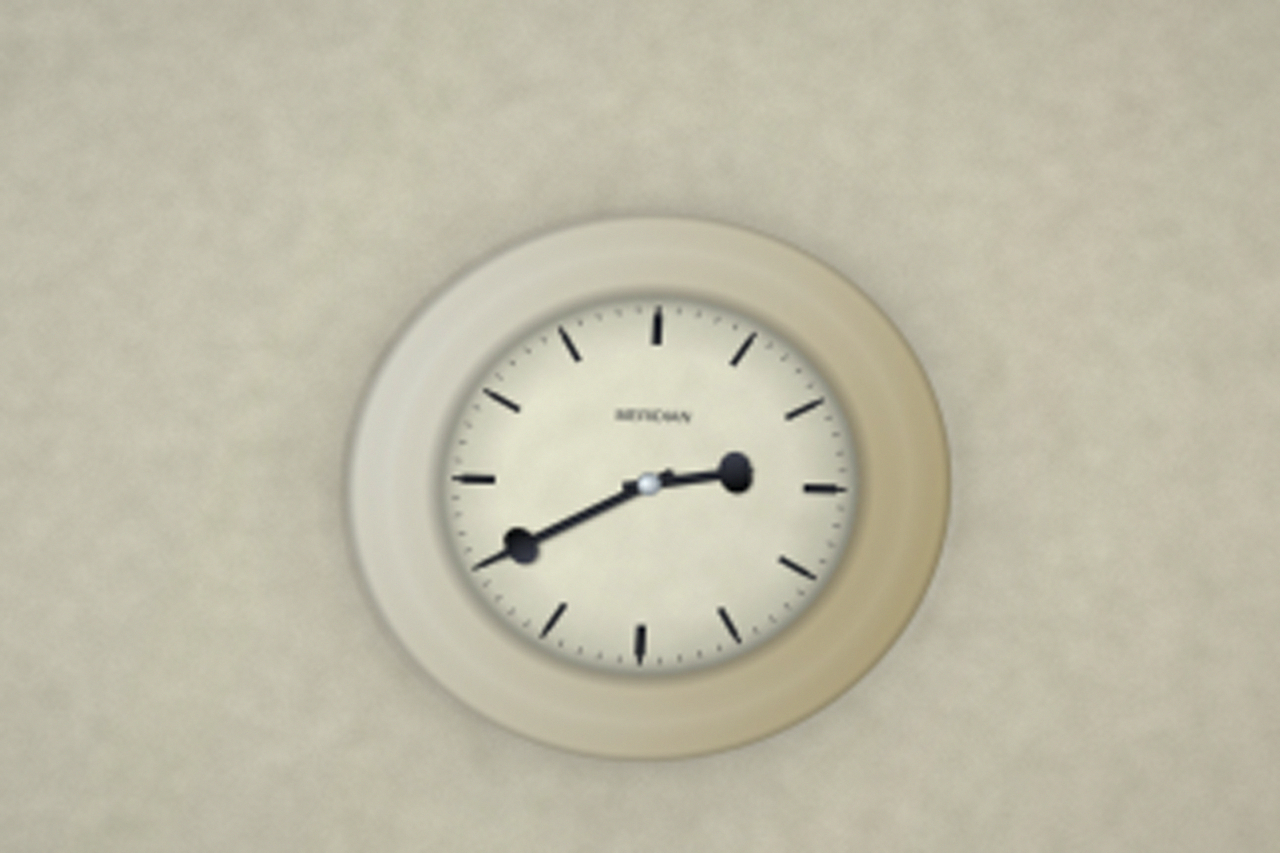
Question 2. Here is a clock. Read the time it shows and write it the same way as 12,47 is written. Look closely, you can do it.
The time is 2,40
